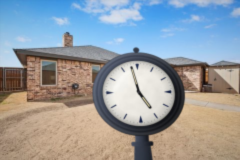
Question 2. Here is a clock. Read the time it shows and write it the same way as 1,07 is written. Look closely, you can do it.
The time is 4,58
